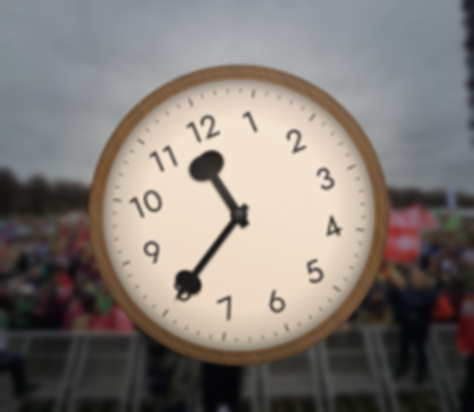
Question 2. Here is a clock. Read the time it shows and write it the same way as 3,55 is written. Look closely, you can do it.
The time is 11,40
